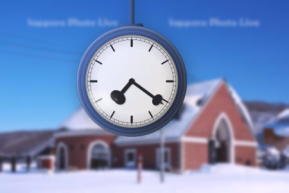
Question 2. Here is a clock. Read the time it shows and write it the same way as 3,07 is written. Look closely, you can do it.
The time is 7,21
